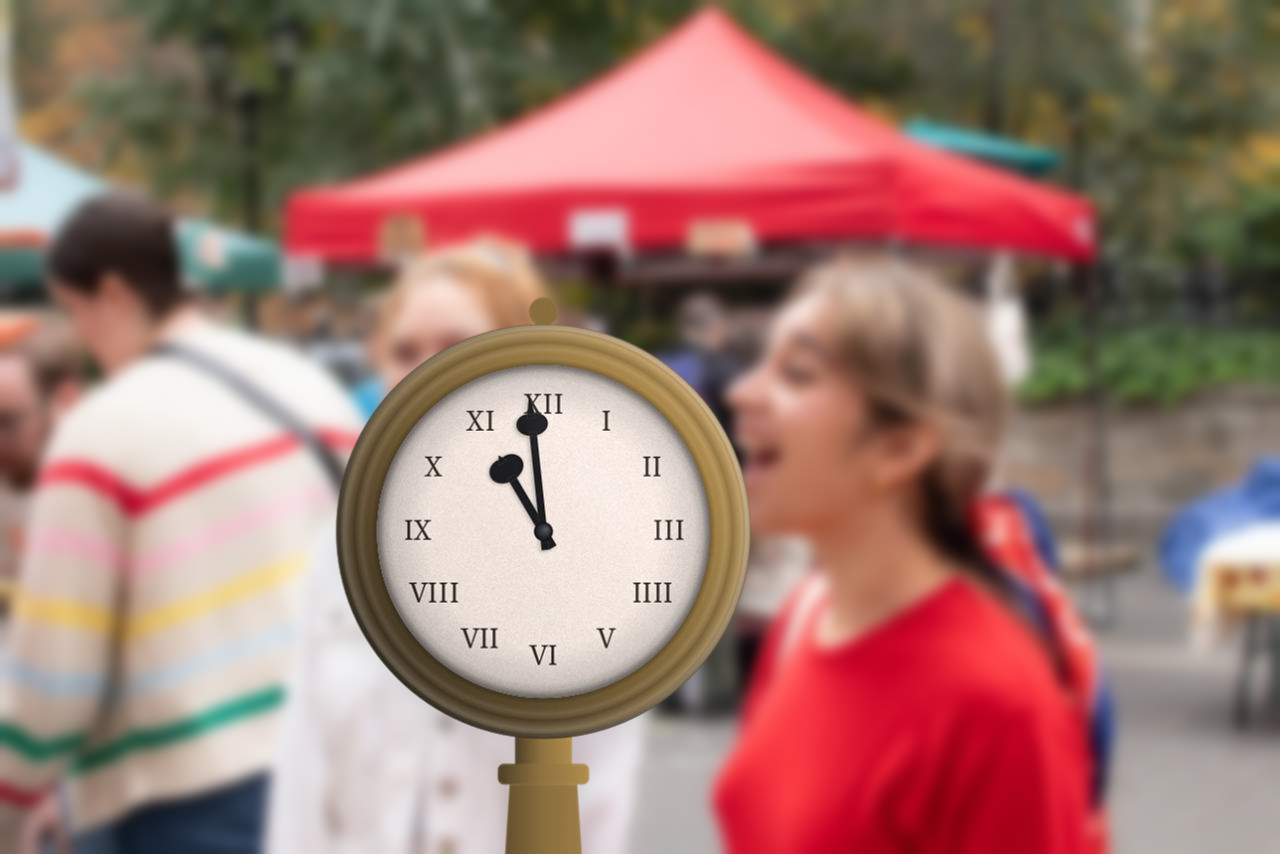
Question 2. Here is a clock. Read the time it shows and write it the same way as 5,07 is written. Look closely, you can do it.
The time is 10,59
